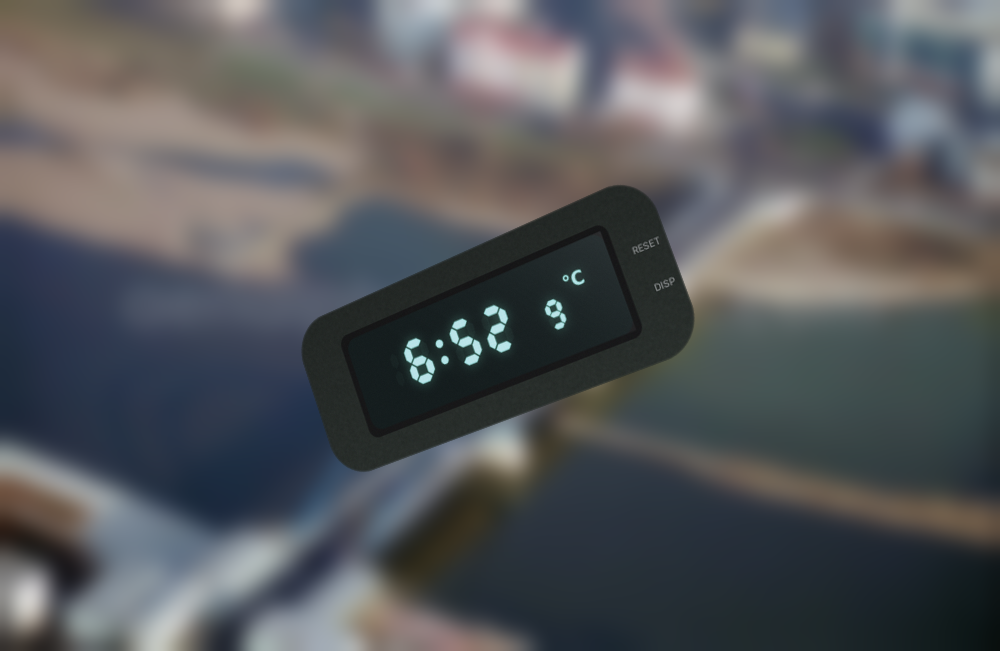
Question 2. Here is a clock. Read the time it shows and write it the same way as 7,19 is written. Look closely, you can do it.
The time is 6,52
